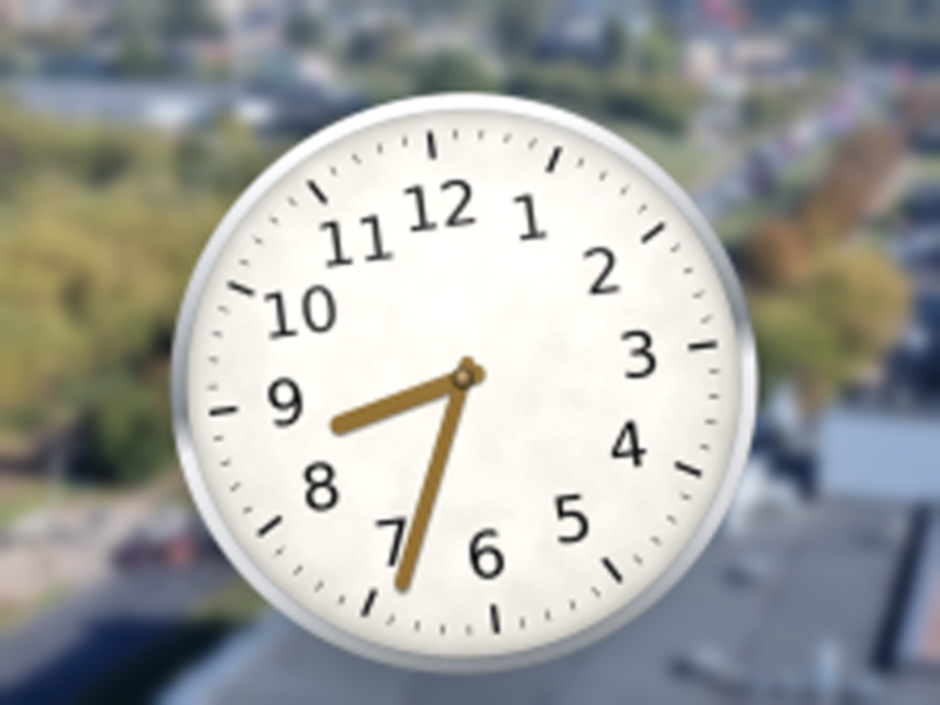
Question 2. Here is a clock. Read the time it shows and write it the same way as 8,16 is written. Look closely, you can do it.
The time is 8,34
